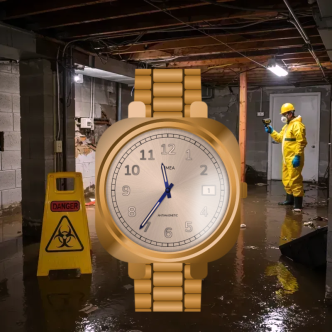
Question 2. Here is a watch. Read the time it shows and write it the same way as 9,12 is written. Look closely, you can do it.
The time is 11,36
